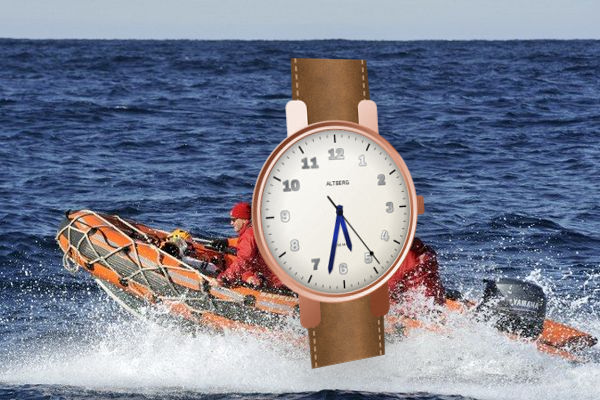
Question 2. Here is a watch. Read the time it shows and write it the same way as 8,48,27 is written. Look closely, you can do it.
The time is 5,32,24
